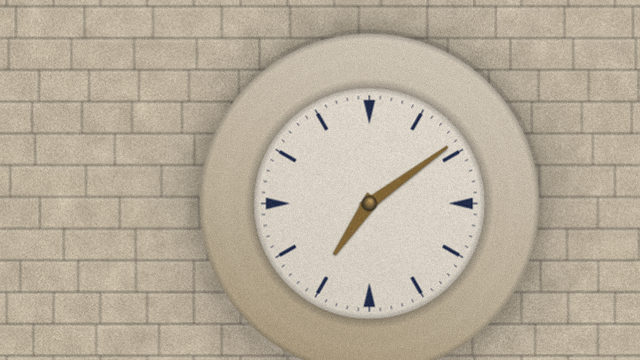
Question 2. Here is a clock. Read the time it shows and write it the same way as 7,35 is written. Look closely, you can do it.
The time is 7,09
